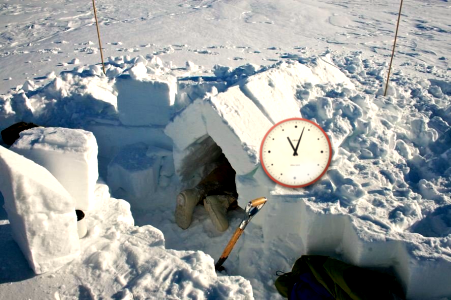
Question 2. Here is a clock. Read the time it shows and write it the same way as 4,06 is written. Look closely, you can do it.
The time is 11,03
